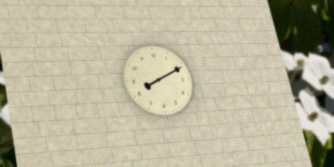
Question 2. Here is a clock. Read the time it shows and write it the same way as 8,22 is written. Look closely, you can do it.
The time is 8,11
